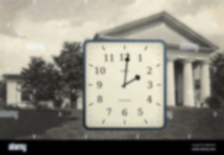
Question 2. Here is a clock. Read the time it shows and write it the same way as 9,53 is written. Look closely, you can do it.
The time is 2,01
